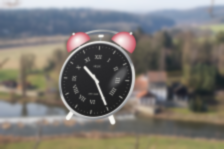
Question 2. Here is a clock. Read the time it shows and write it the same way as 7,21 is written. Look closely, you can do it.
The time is 10,25
